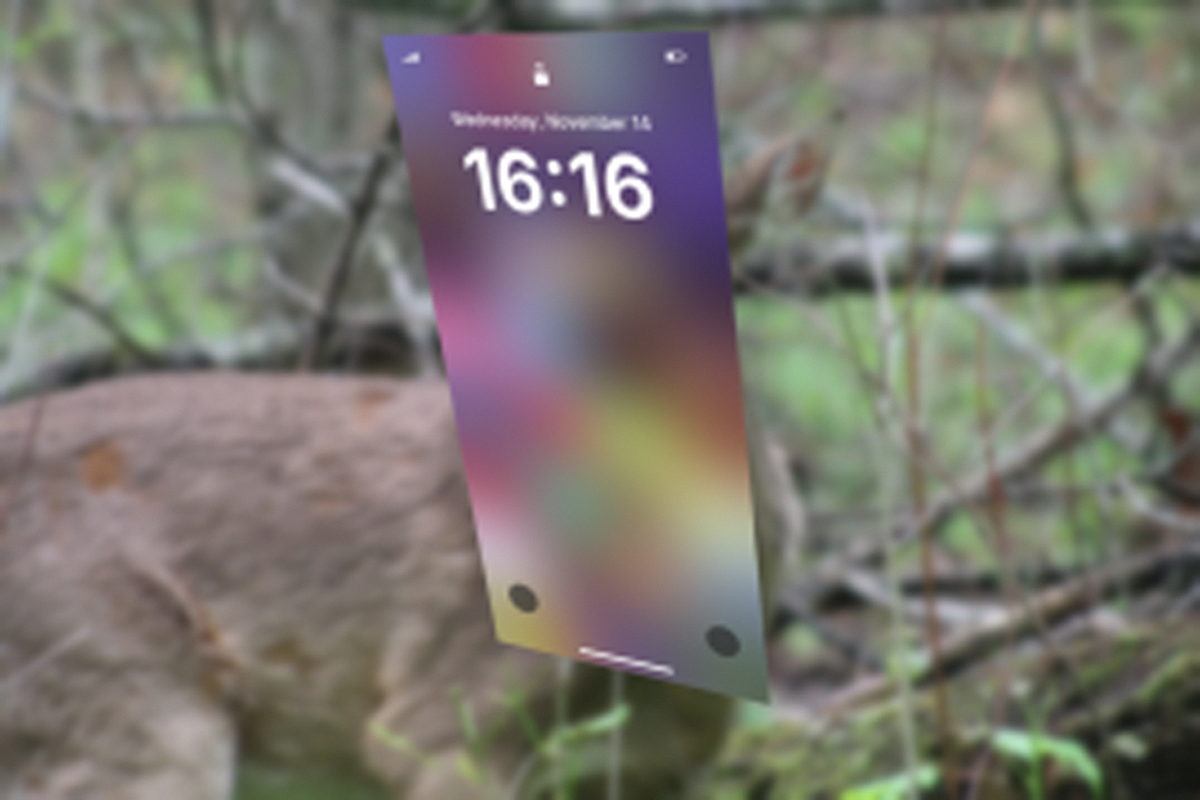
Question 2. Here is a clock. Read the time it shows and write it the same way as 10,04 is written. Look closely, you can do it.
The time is 16,16
